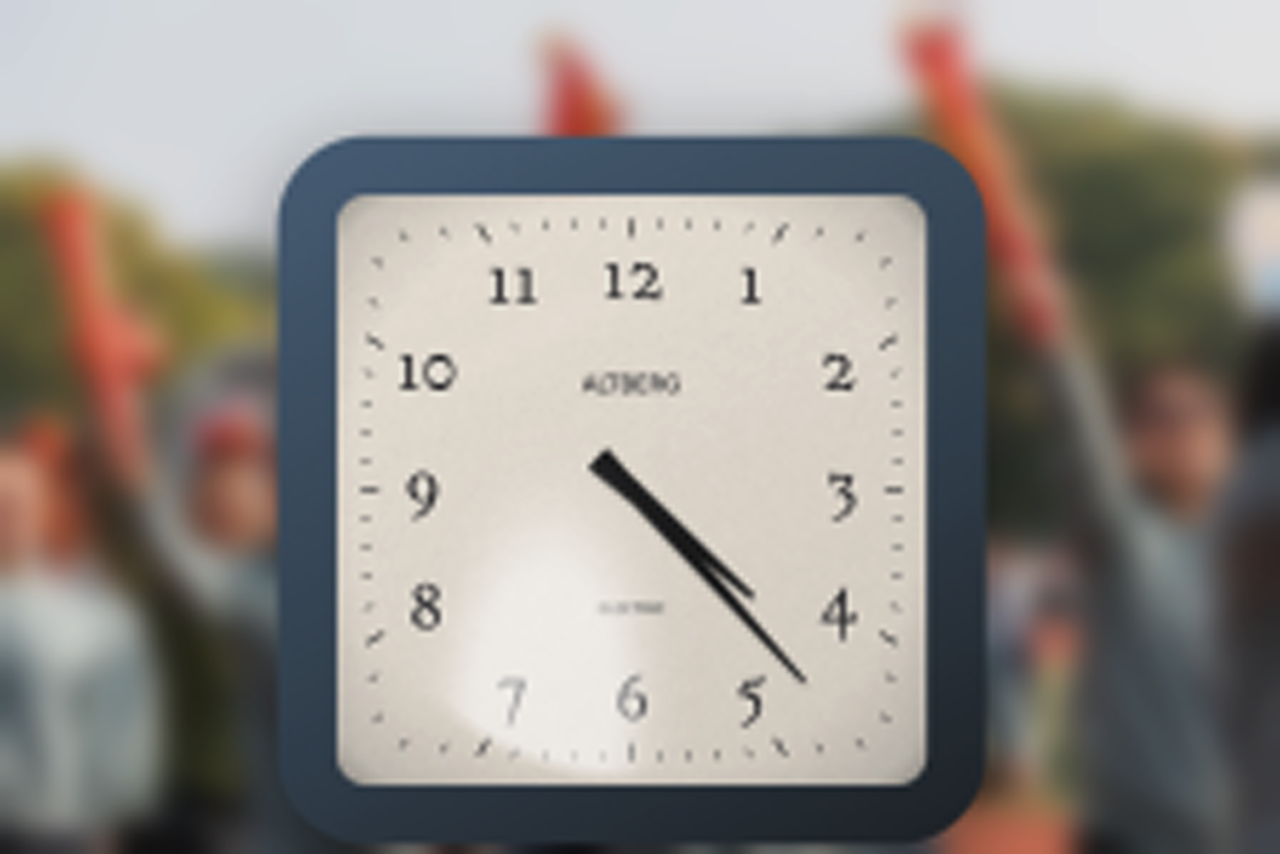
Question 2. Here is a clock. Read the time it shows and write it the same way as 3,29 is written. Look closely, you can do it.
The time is 4,23
